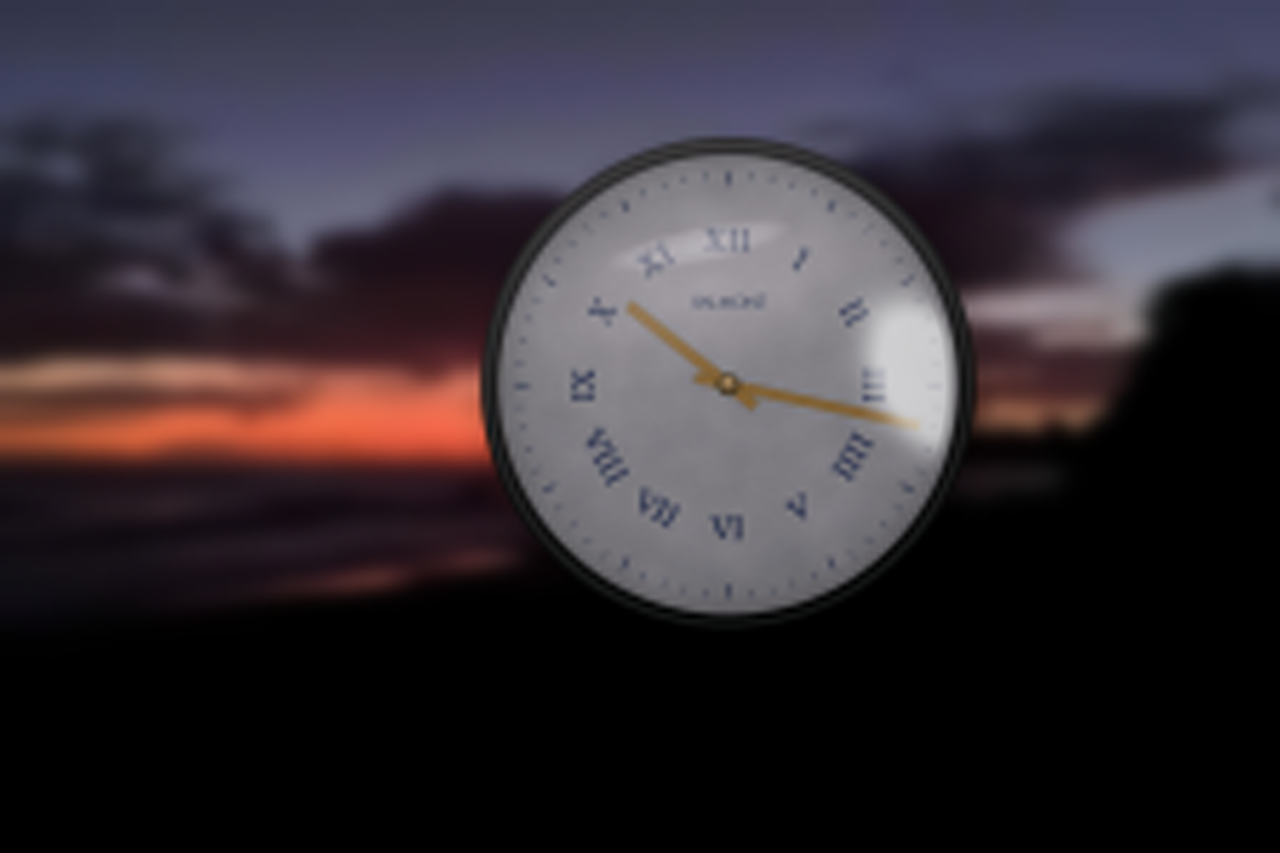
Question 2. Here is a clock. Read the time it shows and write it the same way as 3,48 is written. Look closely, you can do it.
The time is 10,17
